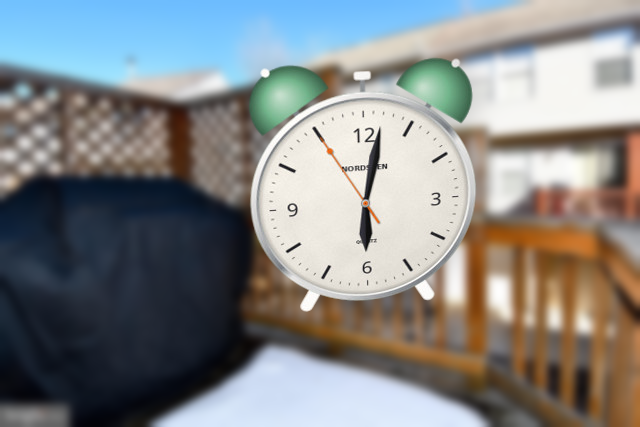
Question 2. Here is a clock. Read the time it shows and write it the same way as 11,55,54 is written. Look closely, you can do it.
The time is 6,01,55
